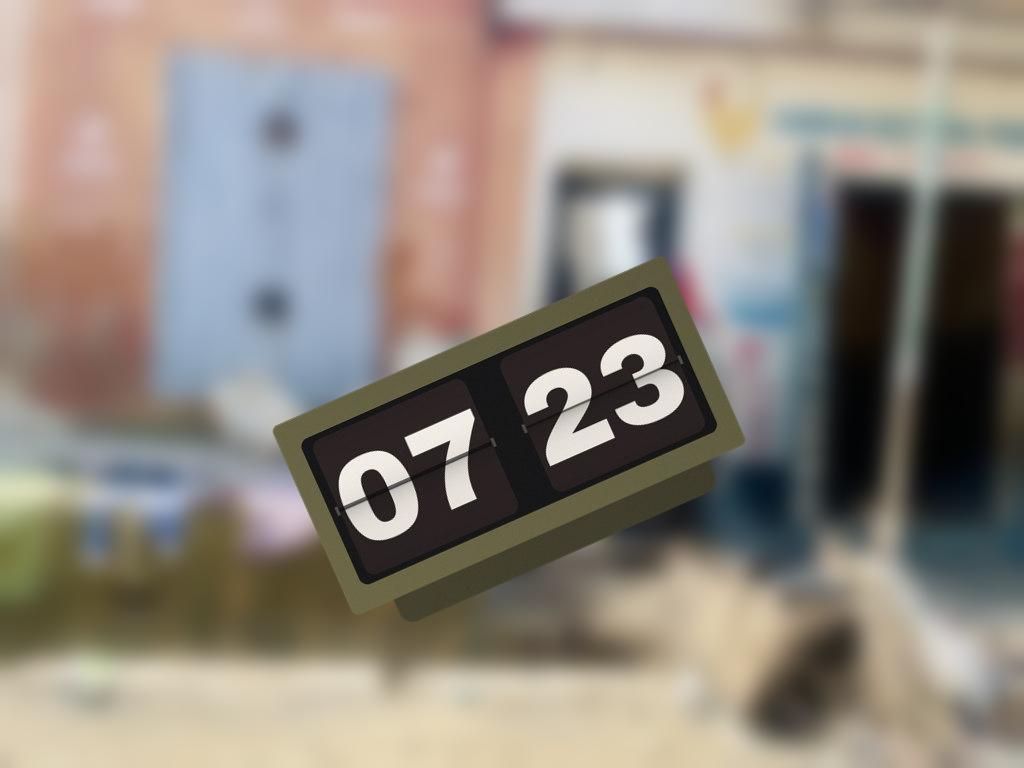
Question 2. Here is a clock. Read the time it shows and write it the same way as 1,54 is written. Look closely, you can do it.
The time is 7,23
